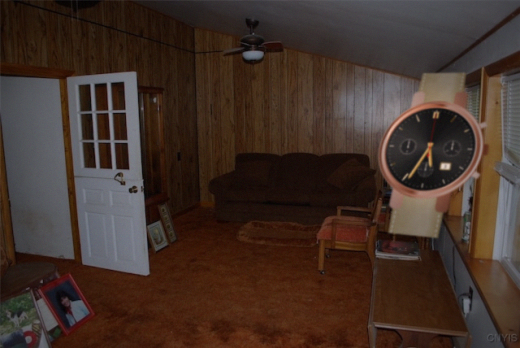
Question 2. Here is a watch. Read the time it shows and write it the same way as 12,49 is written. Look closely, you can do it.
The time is 5,34
